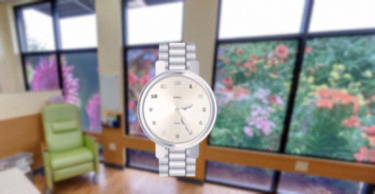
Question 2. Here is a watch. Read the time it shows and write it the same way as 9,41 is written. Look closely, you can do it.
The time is 2,25
